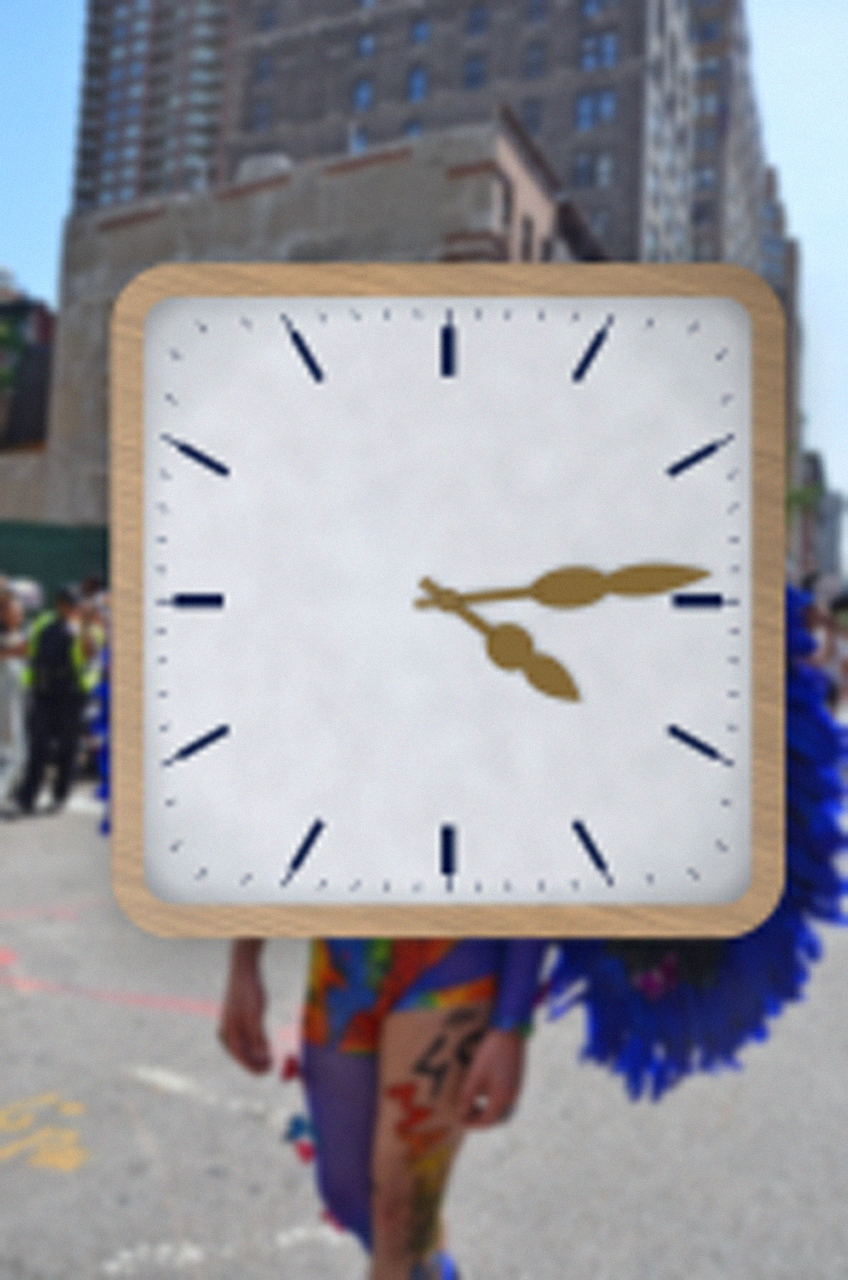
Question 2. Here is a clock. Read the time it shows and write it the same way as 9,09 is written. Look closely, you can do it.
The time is 4,14
